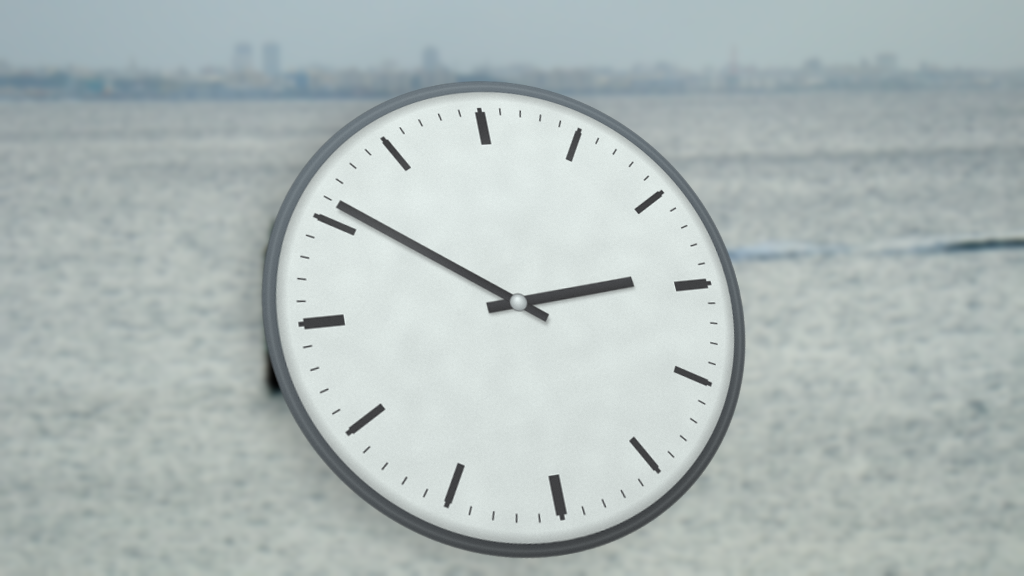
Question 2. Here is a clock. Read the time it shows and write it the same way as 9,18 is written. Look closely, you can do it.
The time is 2,51
